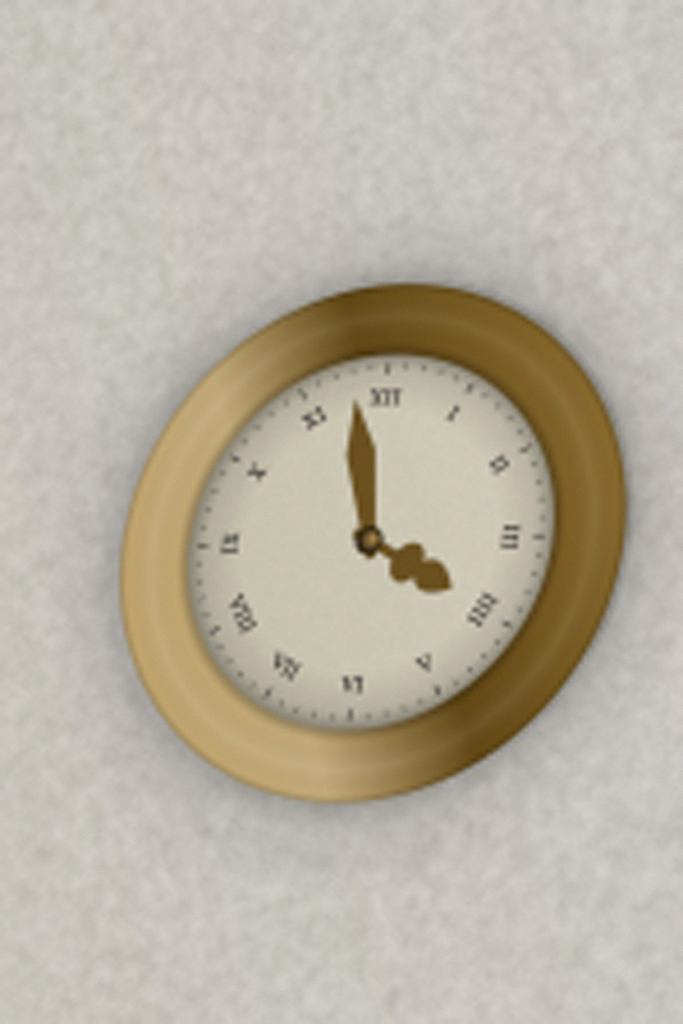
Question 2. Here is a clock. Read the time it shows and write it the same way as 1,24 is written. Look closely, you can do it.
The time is 3,58
